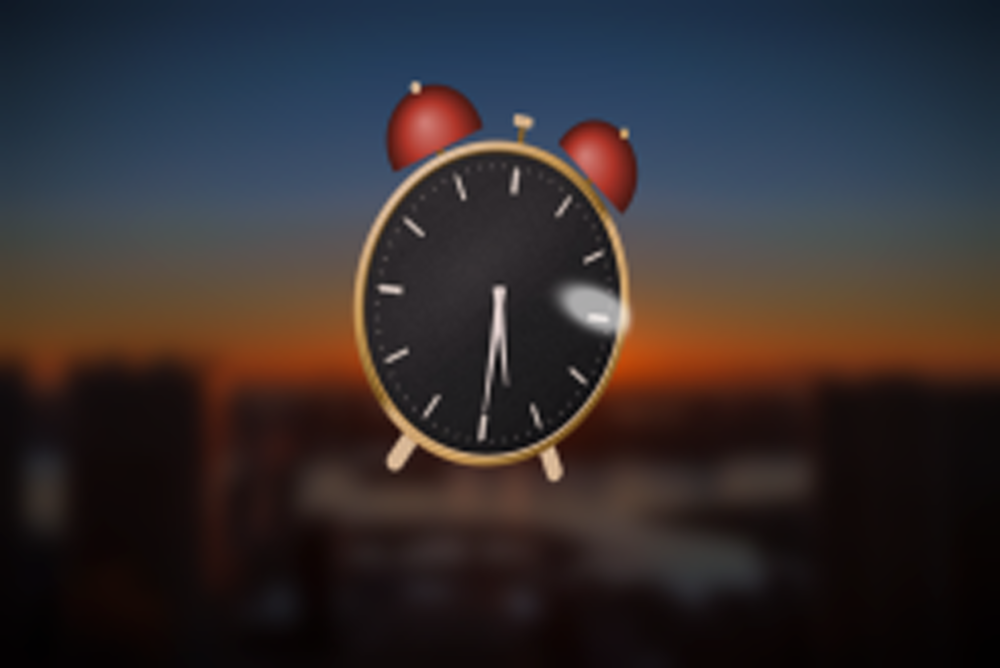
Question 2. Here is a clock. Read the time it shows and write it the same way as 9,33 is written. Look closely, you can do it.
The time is 5,30
